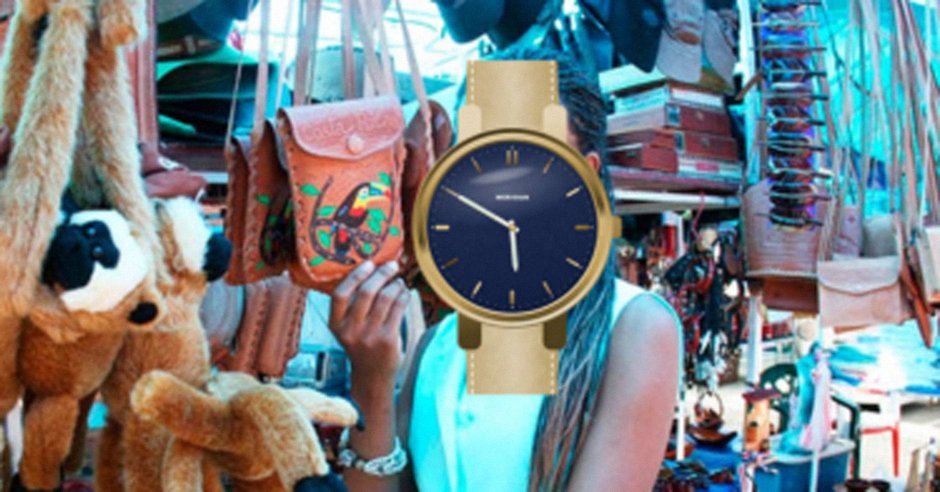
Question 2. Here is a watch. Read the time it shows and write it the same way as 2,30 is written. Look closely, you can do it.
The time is 5,50
